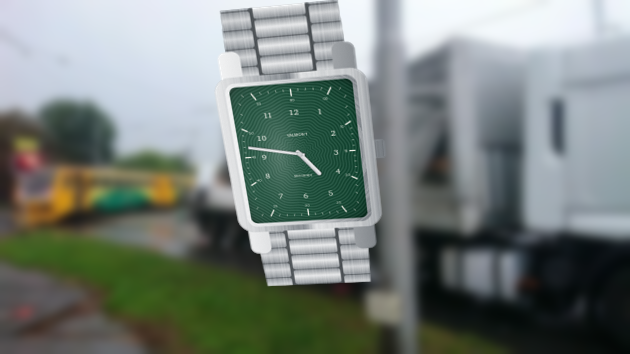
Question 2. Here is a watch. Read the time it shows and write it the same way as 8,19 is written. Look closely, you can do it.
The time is 4,47
